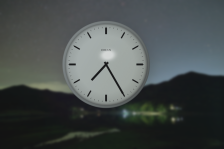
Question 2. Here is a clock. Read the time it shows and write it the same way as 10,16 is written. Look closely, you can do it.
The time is 7,25
